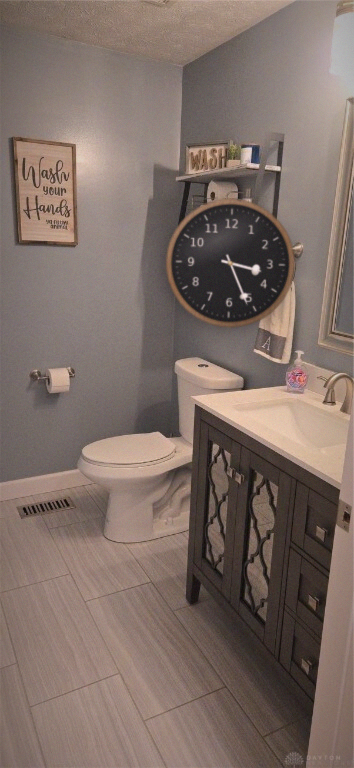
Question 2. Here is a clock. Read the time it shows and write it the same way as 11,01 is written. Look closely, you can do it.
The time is 3,26
